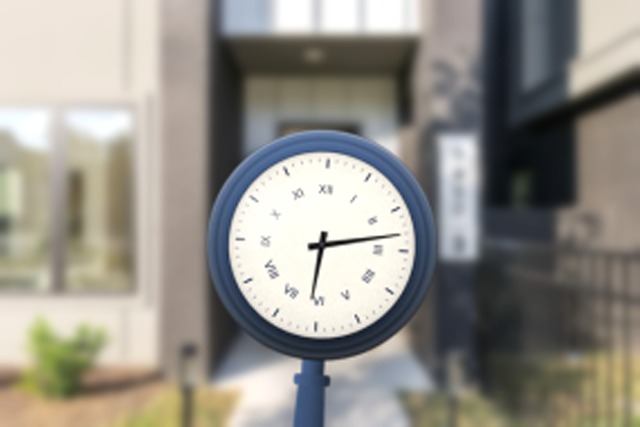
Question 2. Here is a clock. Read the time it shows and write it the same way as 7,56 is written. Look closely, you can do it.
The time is 6,13
